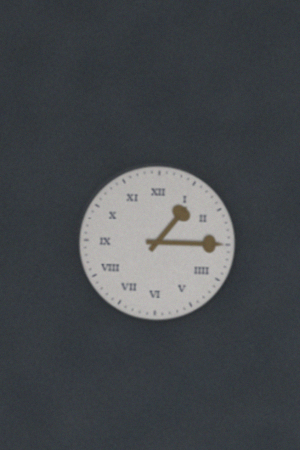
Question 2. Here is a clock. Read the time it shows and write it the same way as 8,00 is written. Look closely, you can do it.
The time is 1,15
